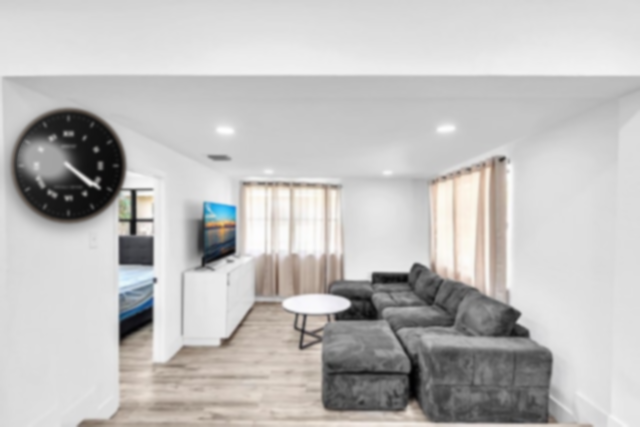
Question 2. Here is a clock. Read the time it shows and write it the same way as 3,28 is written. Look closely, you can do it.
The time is 4,21
